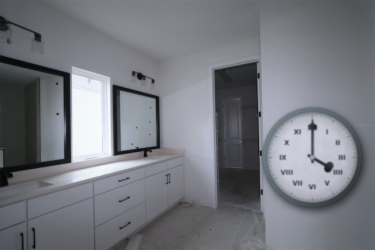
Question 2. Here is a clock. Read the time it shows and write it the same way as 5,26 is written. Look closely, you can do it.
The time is 4,00
